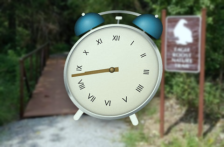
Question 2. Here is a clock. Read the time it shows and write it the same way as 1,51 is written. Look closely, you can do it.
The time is 8,43
